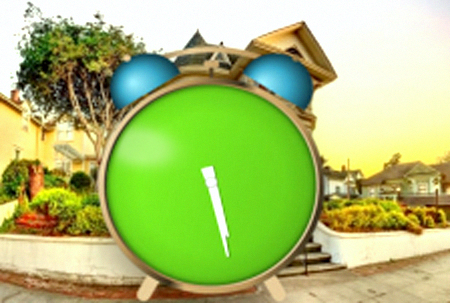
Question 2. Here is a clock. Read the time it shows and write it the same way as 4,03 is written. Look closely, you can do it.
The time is 5,28
